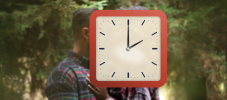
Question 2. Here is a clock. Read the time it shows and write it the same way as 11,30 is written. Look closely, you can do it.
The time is 2,00
